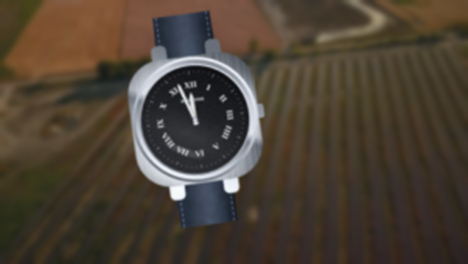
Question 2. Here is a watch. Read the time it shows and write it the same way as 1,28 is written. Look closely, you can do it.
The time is 11,57
